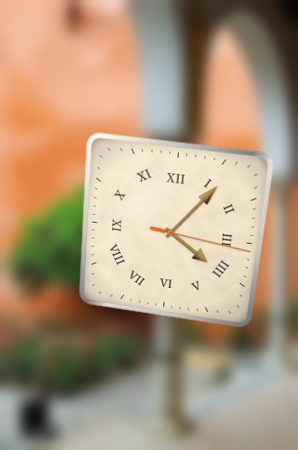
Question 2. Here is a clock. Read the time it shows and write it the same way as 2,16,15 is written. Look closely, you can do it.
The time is 4,06,16
